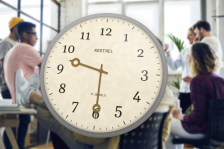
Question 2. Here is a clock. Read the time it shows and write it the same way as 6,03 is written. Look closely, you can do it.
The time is 9,30
